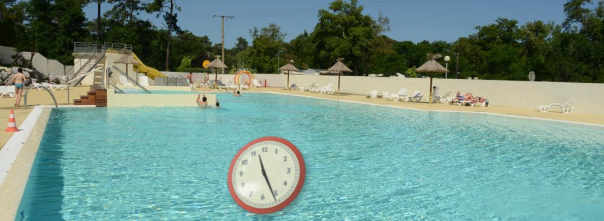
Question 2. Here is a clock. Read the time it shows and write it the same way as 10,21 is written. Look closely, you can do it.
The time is 11,26
